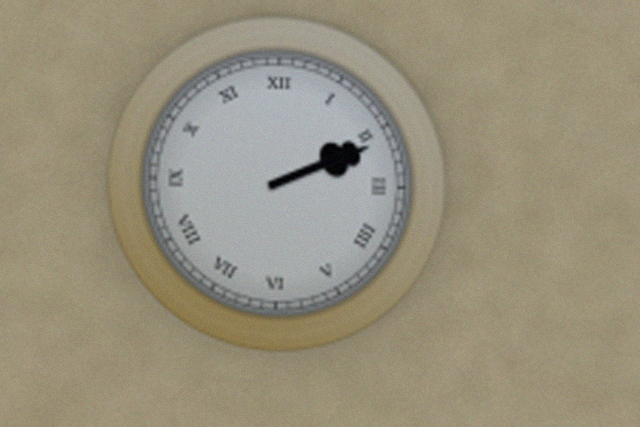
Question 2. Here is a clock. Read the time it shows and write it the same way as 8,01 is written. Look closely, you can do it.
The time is 2,11
